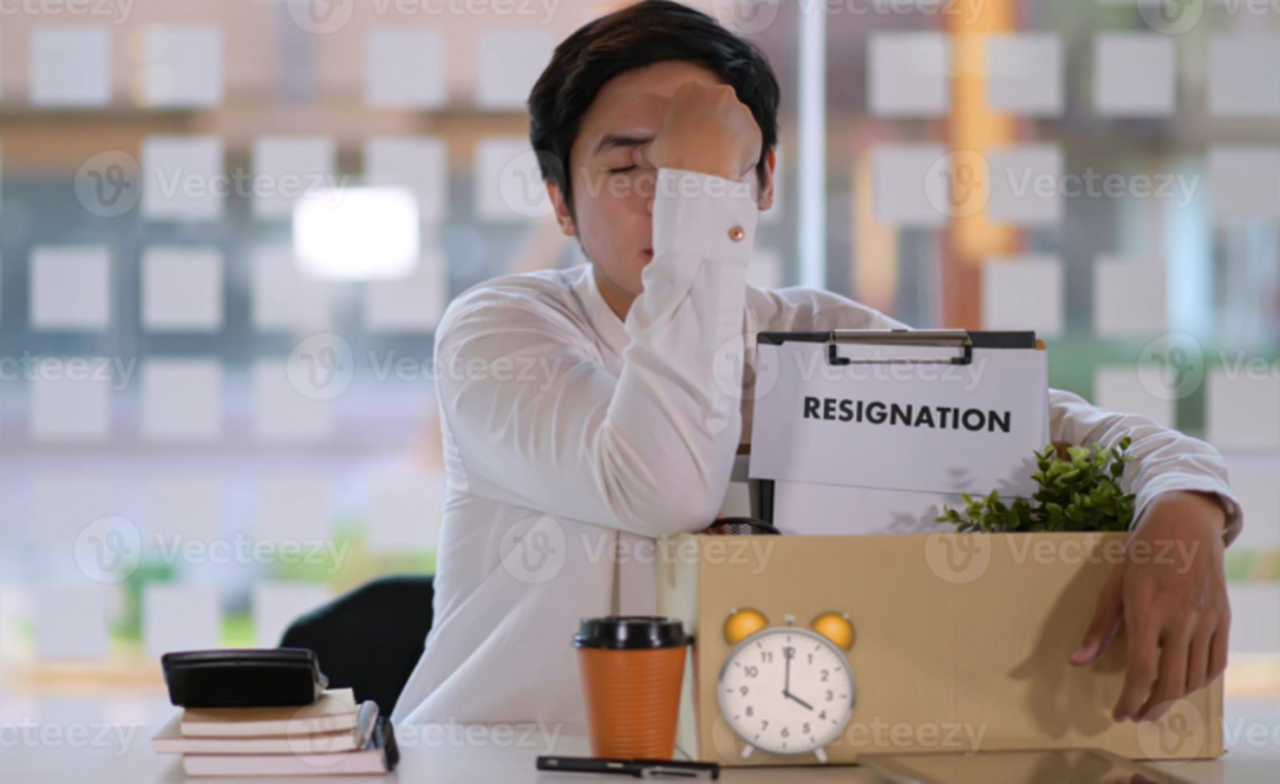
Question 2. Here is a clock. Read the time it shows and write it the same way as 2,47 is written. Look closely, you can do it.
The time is 4,00
